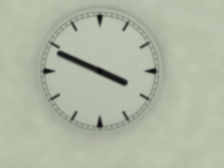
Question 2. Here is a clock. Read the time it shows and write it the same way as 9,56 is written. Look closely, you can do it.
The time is 3,49
